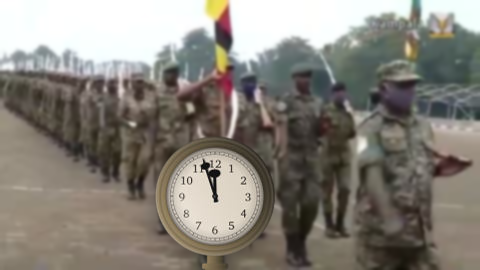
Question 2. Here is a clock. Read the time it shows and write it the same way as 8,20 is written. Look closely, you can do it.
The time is 11,57
